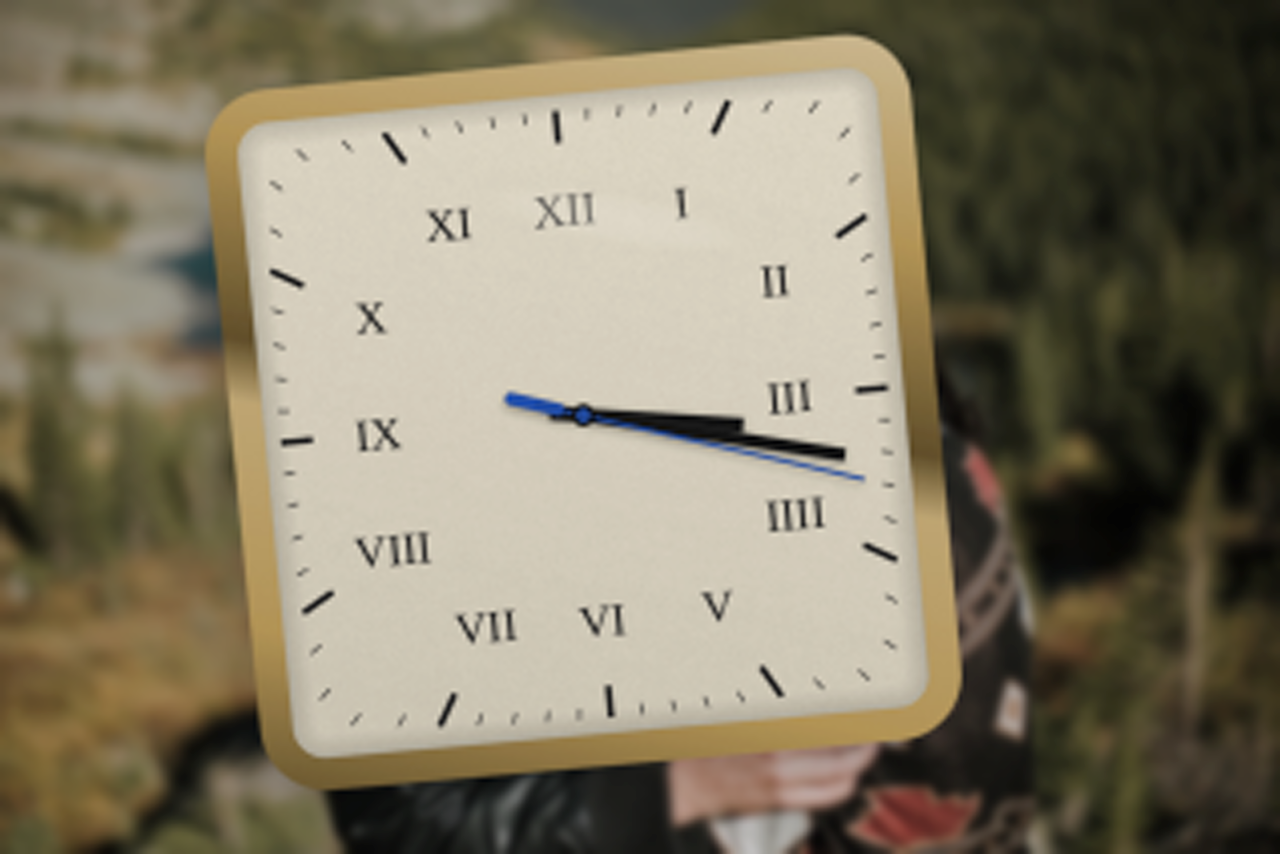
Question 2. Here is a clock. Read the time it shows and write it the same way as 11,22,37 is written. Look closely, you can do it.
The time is 3,17,18
